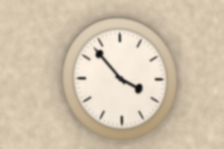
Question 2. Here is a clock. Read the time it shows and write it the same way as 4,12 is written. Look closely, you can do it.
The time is 3,53
